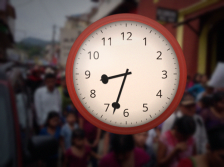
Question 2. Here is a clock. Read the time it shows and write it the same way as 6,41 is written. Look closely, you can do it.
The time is 8,33
